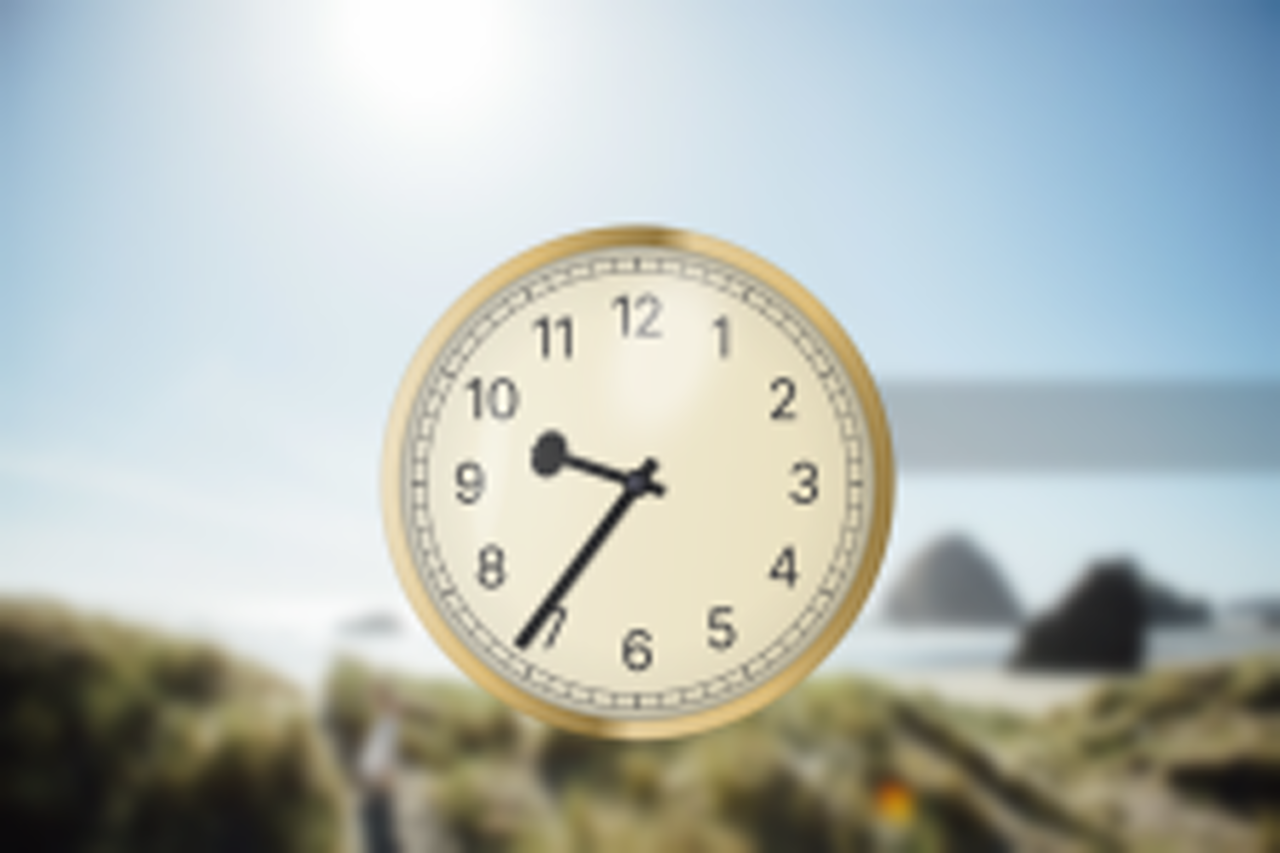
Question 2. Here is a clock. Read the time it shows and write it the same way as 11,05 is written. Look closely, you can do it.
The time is 9,36
